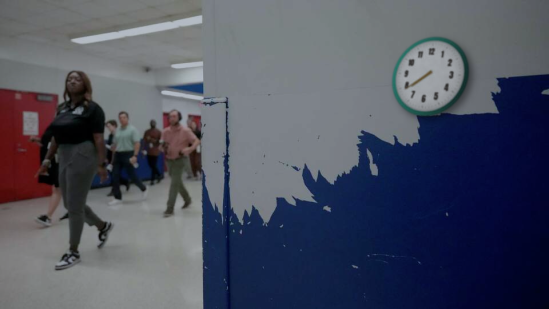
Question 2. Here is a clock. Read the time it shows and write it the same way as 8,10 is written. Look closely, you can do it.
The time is 7,39
